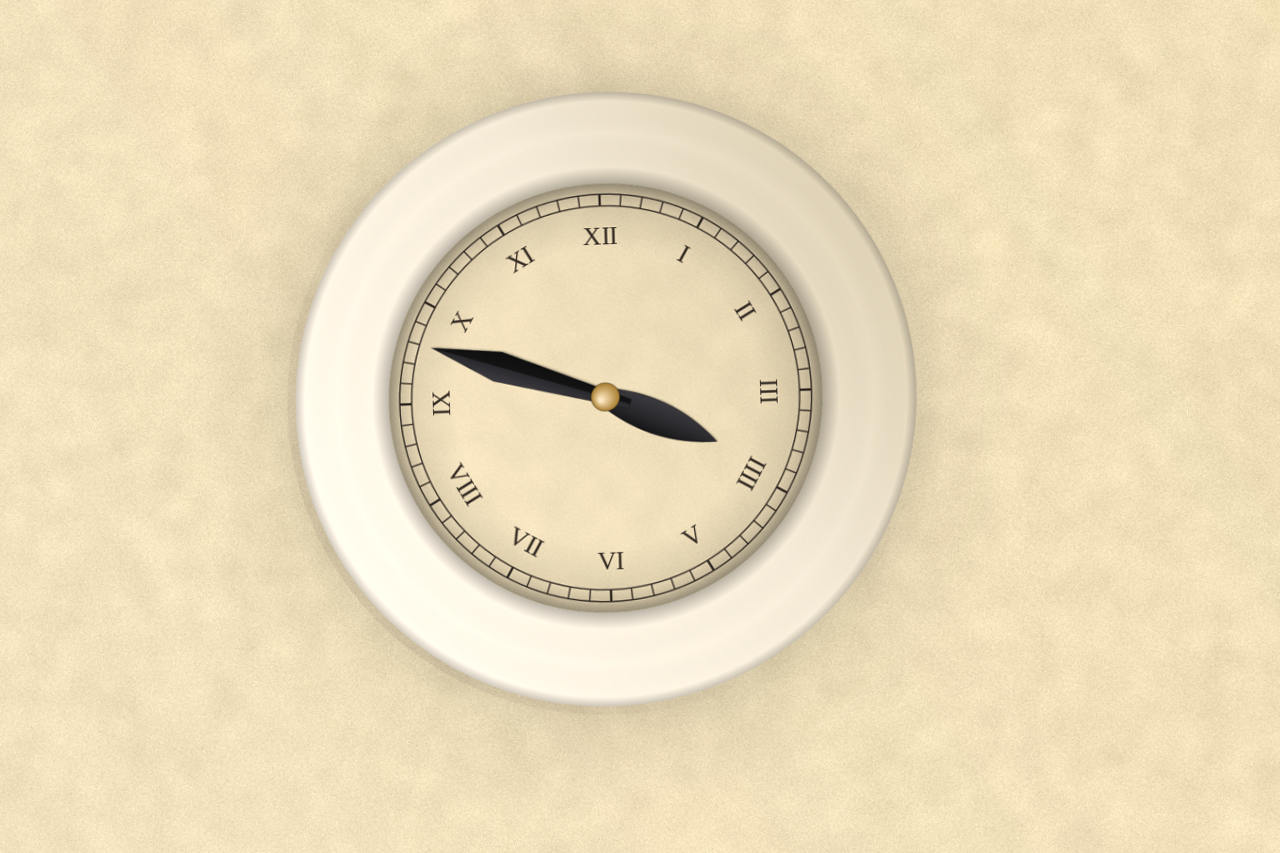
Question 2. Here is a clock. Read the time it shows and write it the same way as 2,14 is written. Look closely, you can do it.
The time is 3,48
